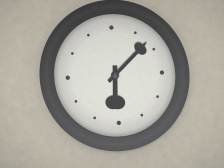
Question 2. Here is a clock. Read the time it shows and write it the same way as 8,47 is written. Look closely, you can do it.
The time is 6,08
